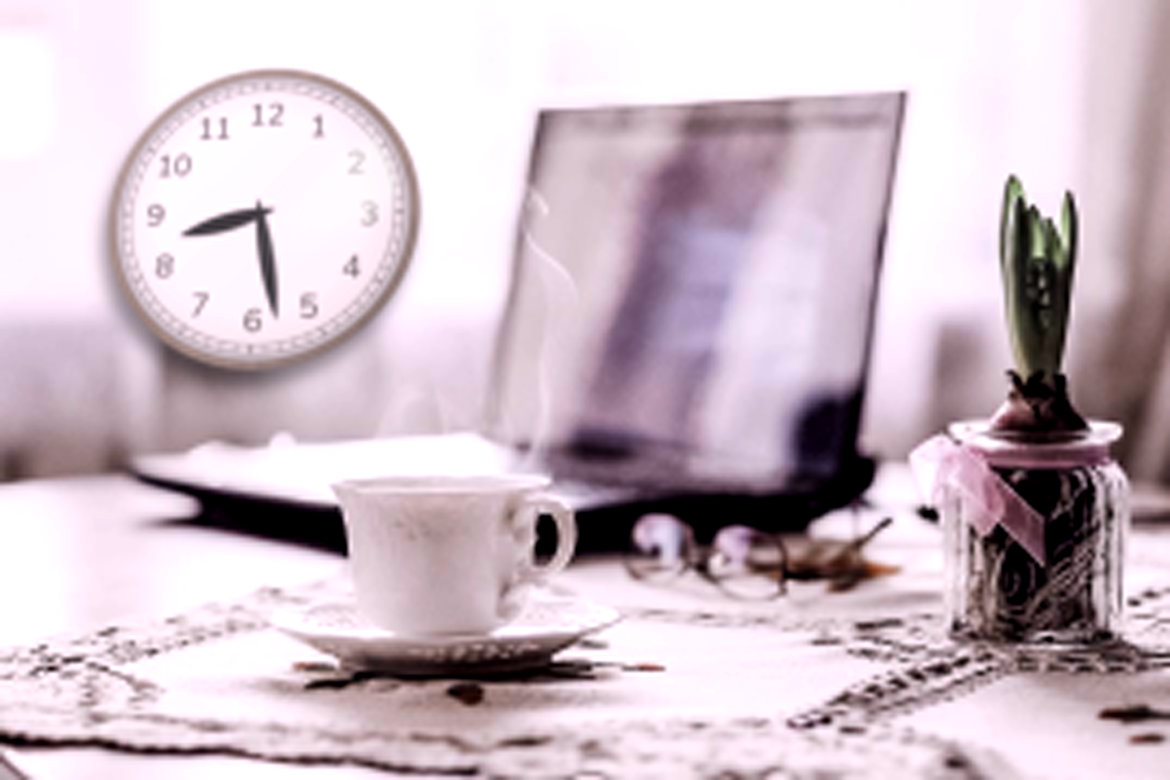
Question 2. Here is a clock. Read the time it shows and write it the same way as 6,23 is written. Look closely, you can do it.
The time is 8,28
